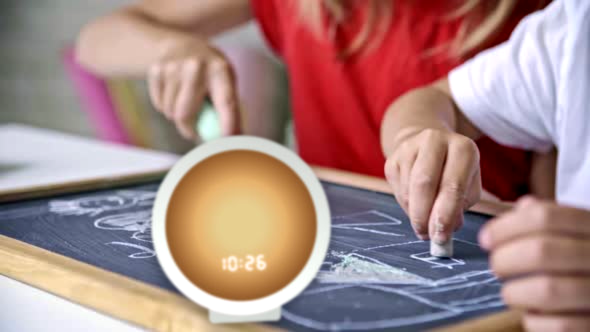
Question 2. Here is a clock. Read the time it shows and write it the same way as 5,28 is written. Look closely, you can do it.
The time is 10,26
